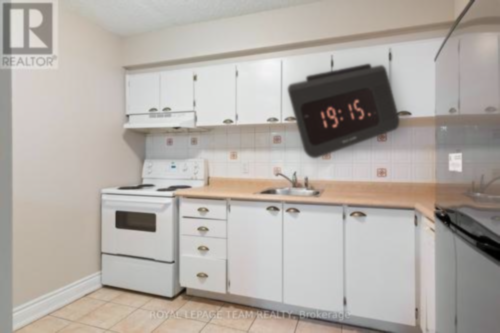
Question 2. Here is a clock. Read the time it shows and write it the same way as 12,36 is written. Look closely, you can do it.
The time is 19,15
